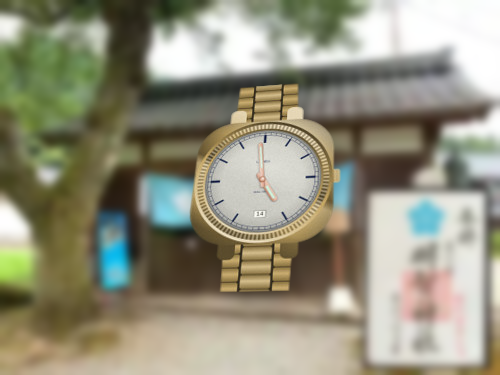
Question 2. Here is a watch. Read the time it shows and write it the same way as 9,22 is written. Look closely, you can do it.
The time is 4,59
